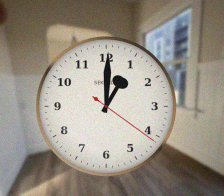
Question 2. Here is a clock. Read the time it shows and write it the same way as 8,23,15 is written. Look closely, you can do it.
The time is 1,00,21
